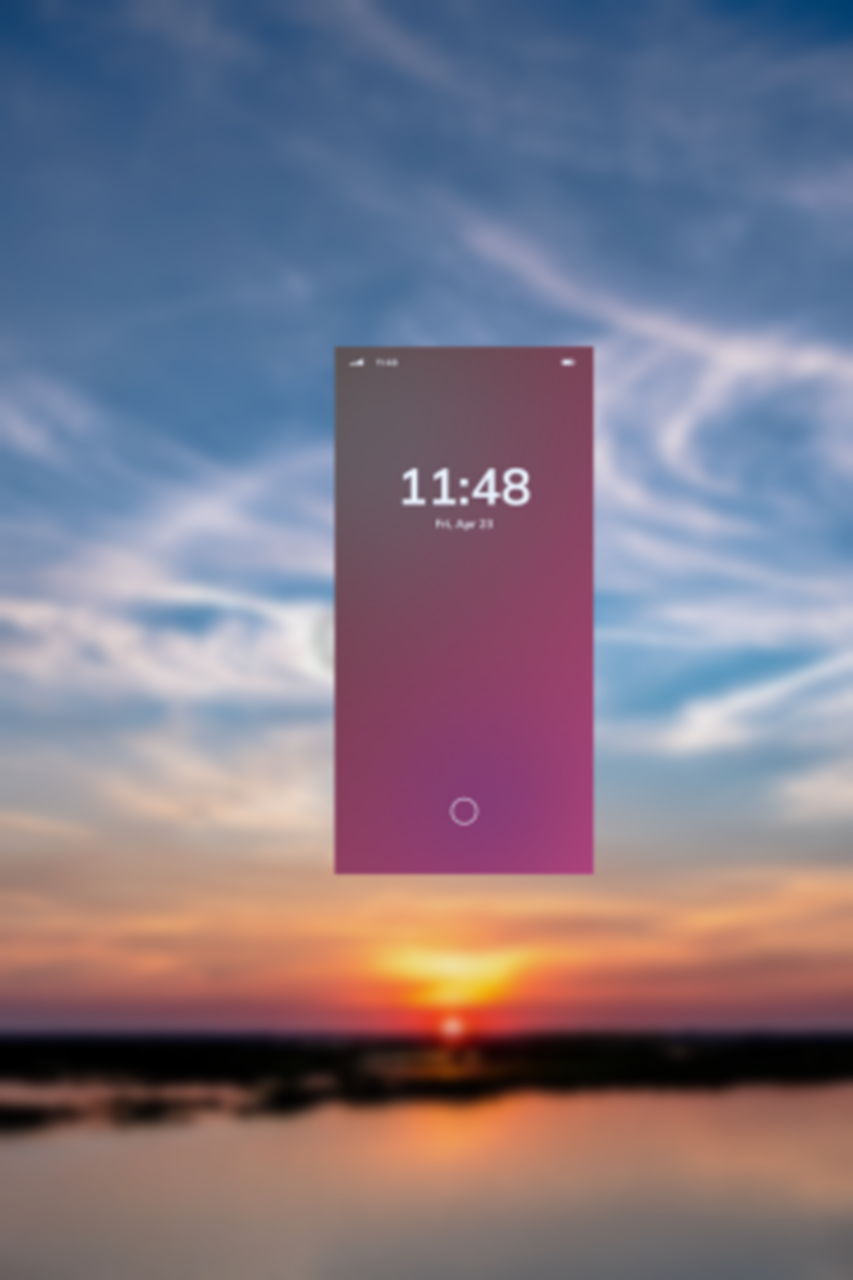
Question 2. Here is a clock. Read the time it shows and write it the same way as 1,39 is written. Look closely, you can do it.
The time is 11,48
